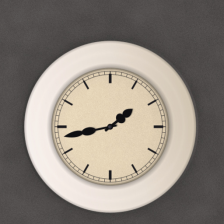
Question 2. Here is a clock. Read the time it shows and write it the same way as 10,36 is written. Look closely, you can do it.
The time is 1,43
